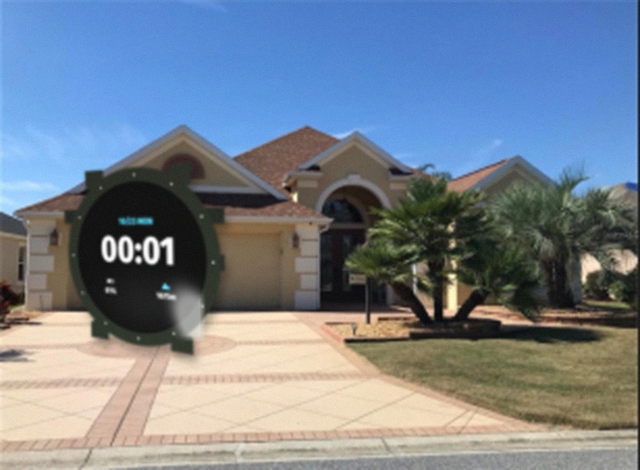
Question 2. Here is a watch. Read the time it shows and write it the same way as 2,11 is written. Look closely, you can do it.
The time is 0,01
